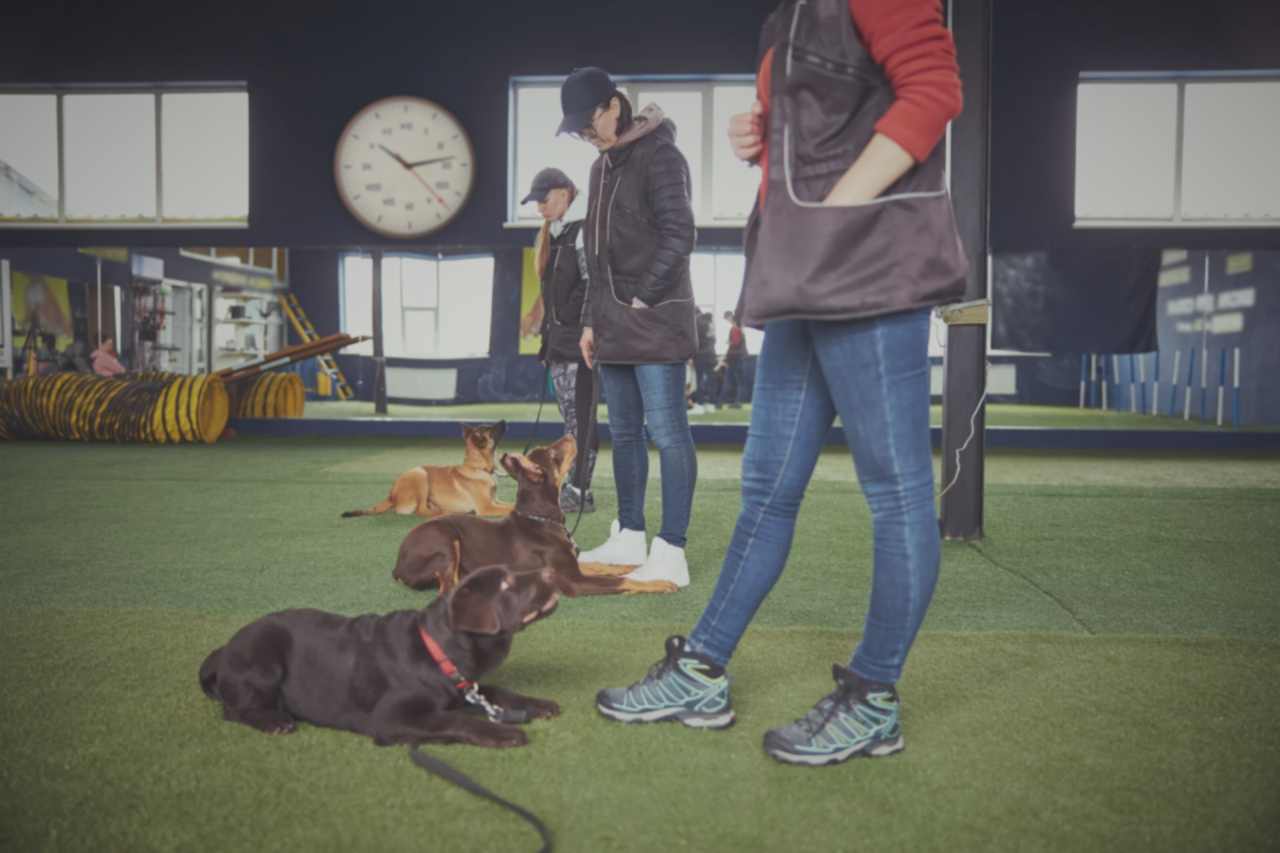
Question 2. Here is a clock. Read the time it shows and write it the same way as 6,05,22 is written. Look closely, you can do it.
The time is 10,13,23
